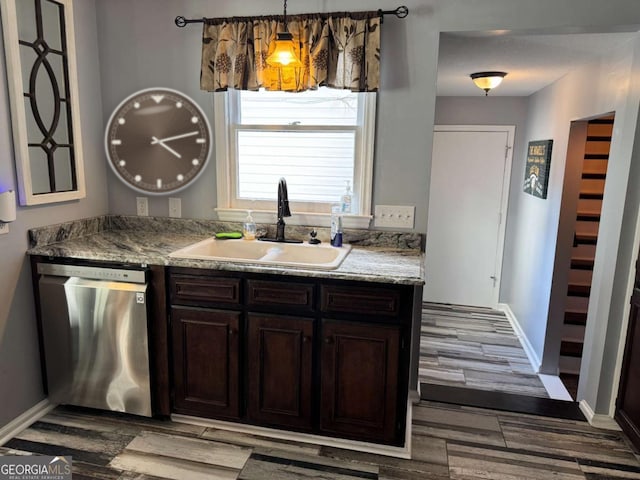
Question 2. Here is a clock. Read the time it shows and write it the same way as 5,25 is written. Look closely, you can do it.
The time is 4,13
